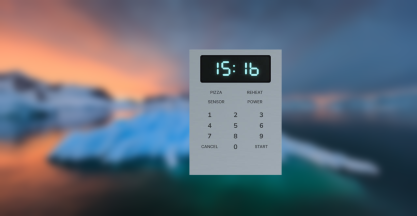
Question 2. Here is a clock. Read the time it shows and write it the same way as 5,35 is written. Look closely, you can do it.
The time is 15,16
